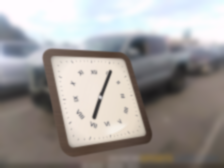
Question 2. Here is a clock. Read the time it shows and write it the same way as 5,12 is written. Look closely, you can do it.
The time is 7,06
